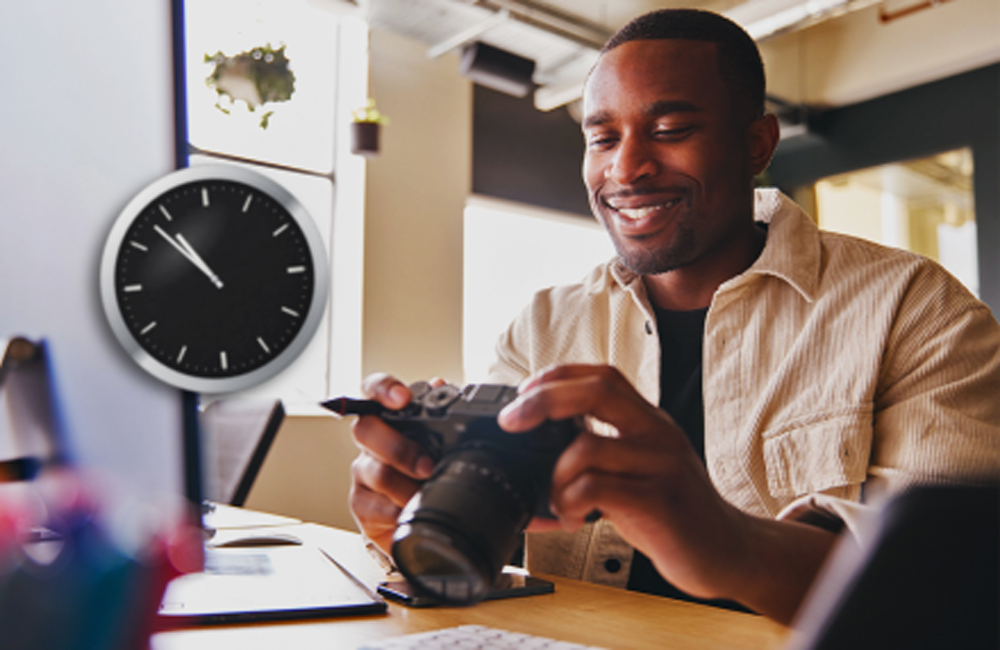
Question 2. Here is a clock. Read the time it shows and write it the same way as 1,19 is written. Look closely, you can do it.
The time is 10,53
